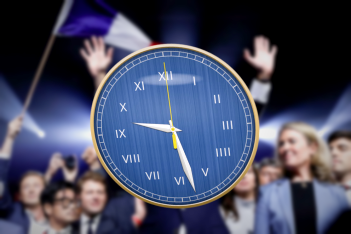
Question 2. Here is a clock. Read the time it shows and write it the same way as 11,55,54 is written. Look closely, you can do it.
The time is 9,28,00
